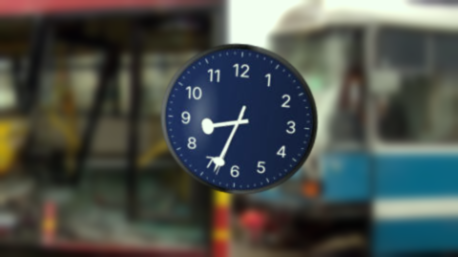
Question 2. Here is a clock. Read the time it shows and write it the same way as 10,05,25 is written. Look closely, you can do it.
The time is 8,33,33
